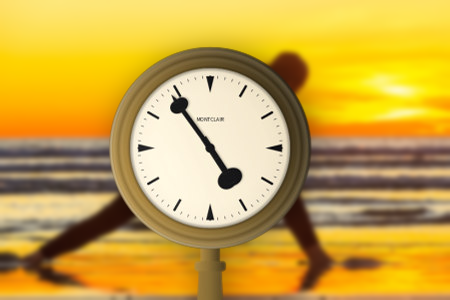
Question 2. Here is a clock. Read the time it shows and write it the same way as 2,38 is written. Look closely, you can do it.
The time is 4,54
